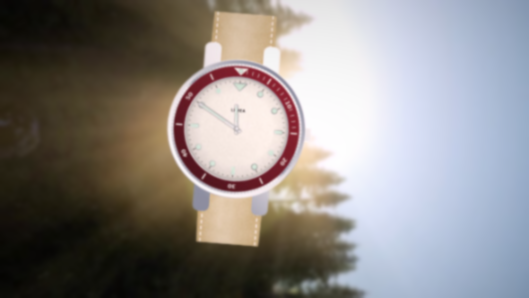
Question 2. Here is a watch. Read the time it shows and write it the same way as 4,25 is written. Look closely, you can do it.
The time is 11,50
